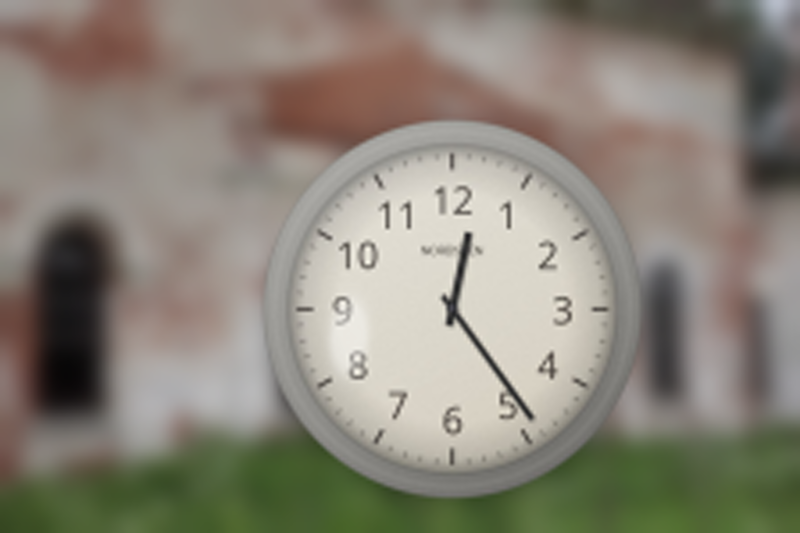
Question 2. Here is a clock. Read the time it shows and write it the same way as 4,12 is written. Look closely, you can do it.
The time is 12,24
